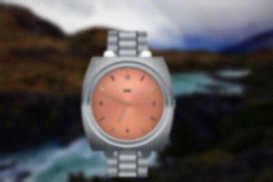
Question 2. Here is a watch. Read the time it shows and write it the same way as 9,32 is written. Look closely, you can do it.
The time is 6,49
